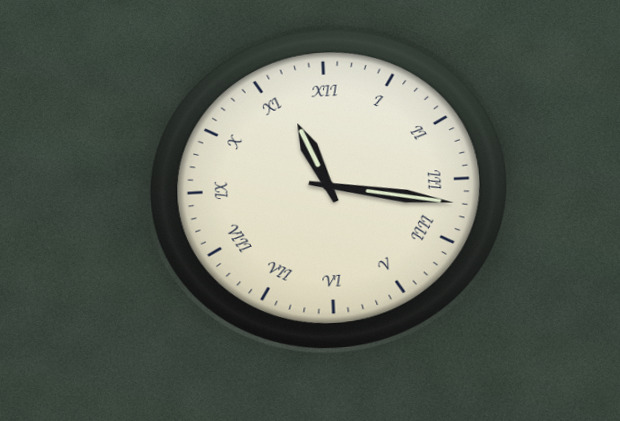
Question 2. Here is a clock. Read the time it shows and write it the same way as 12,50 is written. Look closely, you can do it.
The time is 11,17
